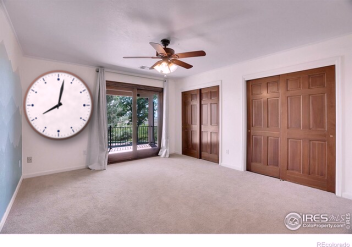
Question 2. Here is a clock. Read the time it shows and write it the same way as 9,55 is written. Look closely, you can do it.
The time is 8,02
